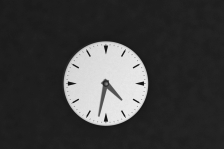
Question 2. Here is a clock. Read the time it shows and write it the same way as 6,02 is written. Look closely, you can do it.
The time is 4,32
